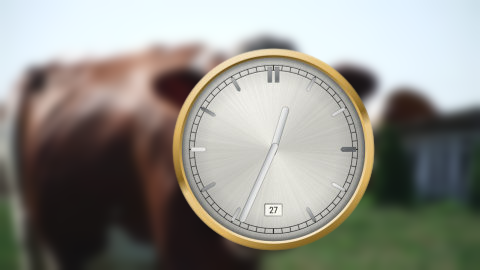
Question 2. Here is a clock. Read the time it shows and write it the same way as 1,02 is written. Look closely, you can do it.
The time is 12,34
